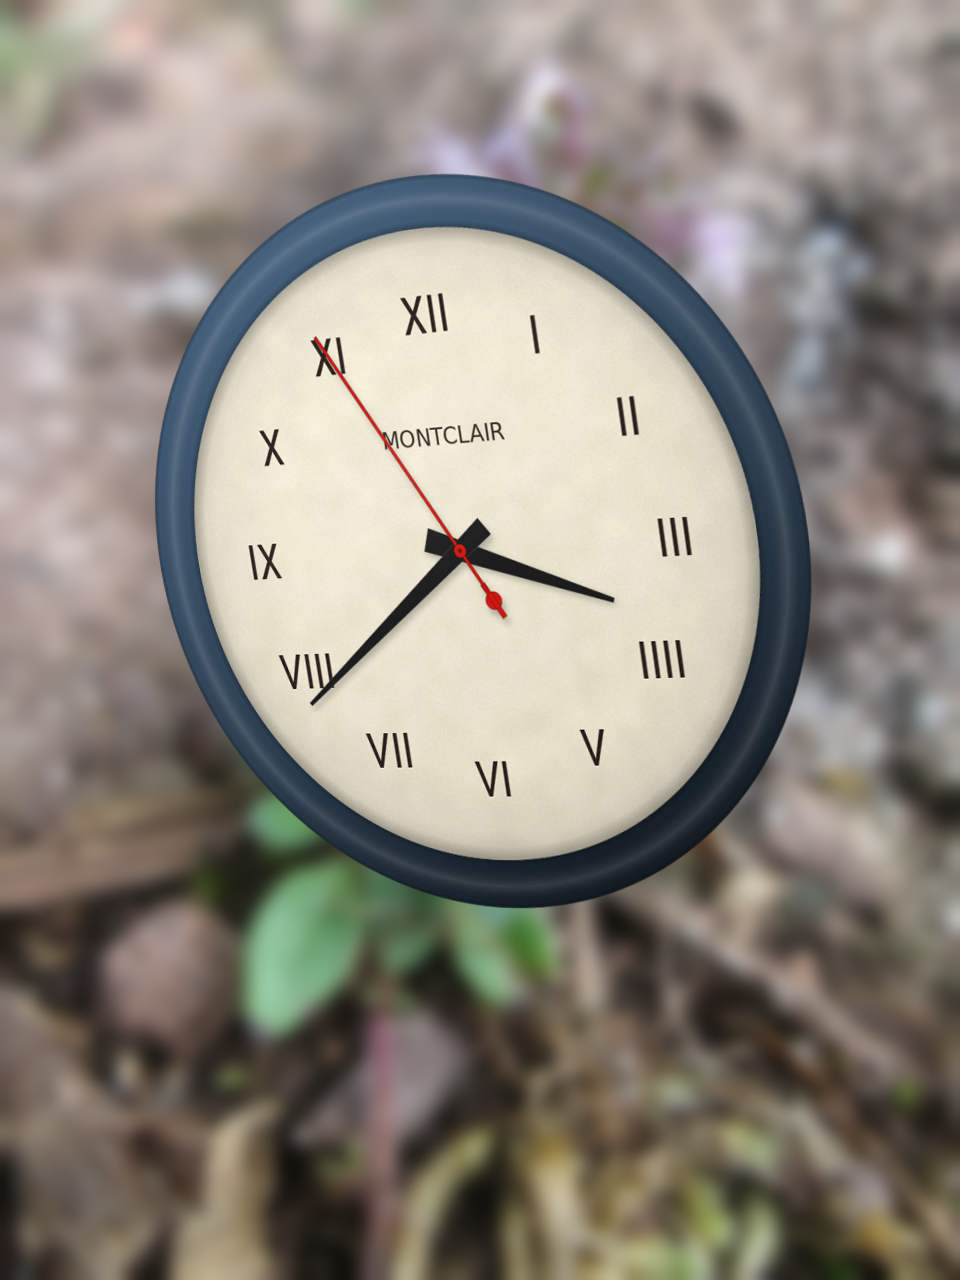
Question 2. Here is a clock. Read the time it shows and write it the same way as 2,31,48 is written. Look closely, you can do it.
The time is 3,38,55
